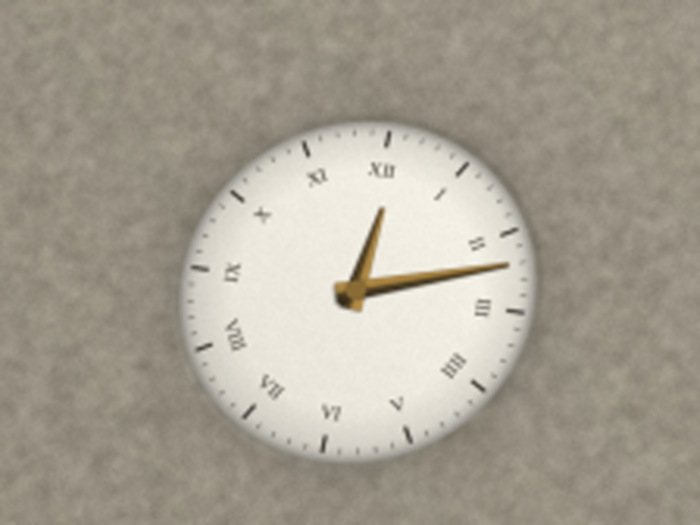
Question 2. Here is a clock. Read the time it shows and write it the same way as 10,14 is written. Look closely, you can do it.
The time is 12,12
